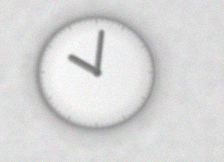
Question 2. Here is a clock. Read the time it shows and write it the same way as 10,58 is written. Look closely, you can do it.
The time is 10,01
